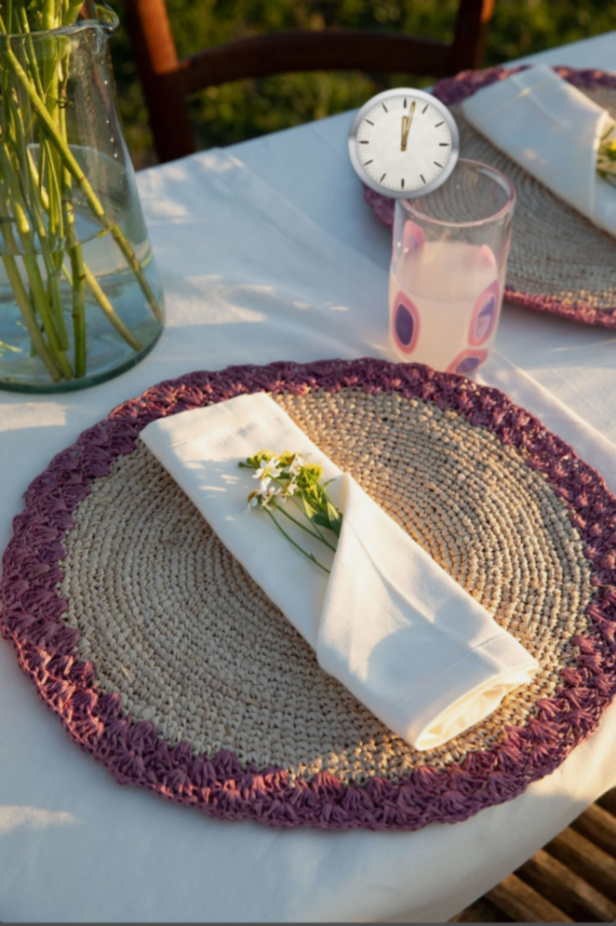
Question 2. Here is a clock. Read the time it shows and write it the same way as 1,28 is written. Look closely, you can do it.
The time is 12,02
